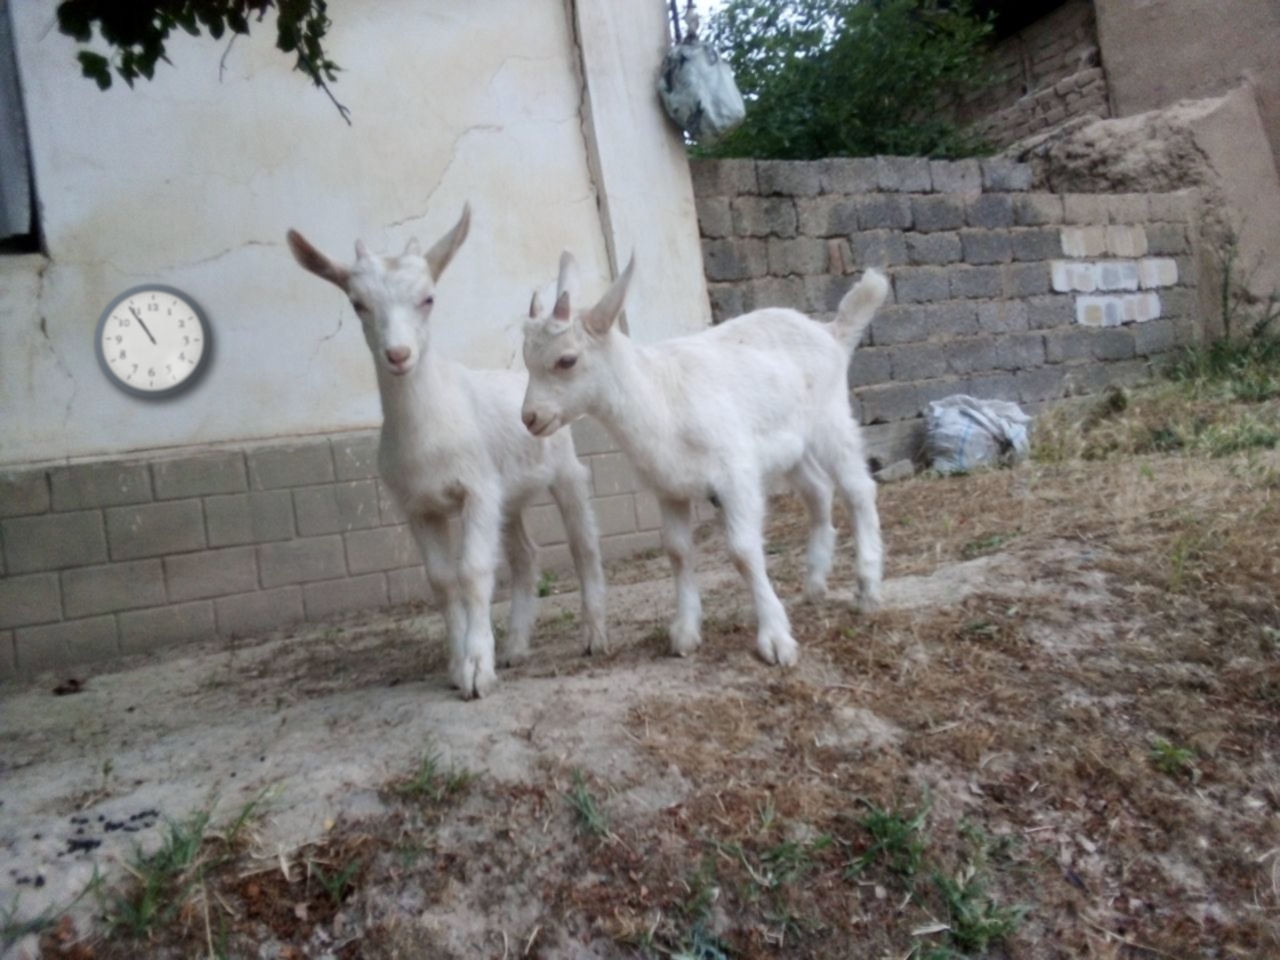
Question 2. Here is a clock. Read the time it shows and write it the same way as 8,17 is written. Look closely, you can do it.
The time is 10,54
